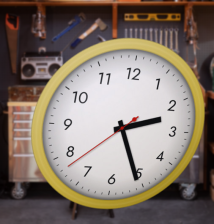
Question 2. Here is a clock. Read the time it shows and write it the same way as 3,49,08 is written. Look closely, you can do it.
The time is 2,25,38
